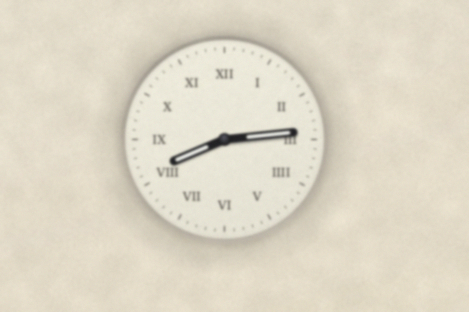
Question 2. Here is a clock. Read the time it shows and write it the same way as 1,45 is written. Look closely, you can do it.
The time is 8,14
